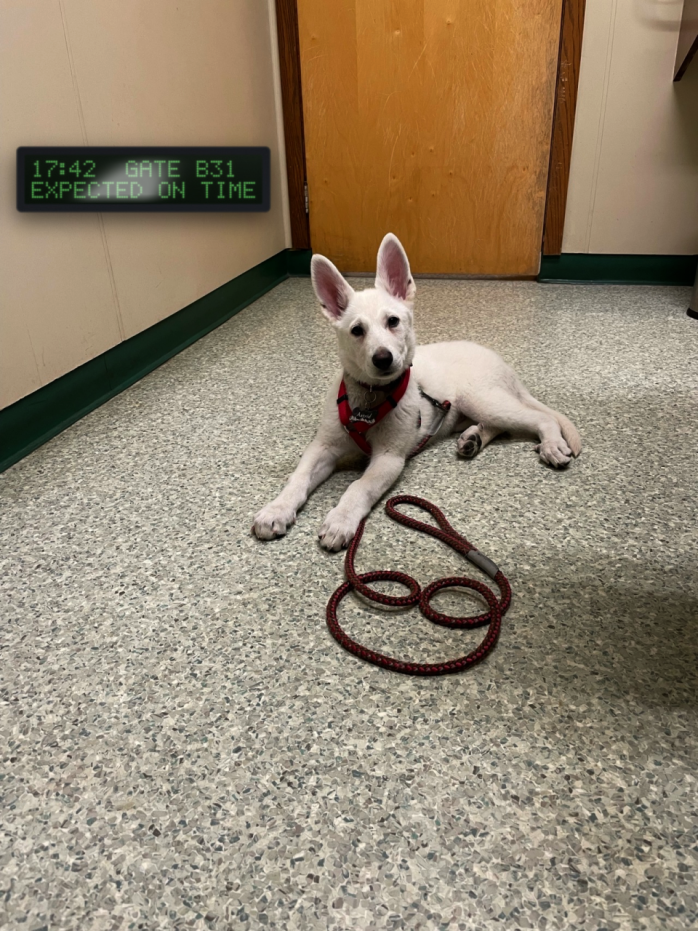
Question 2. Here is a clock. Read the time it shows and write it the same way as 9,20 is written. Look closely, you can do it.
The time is 17,42
